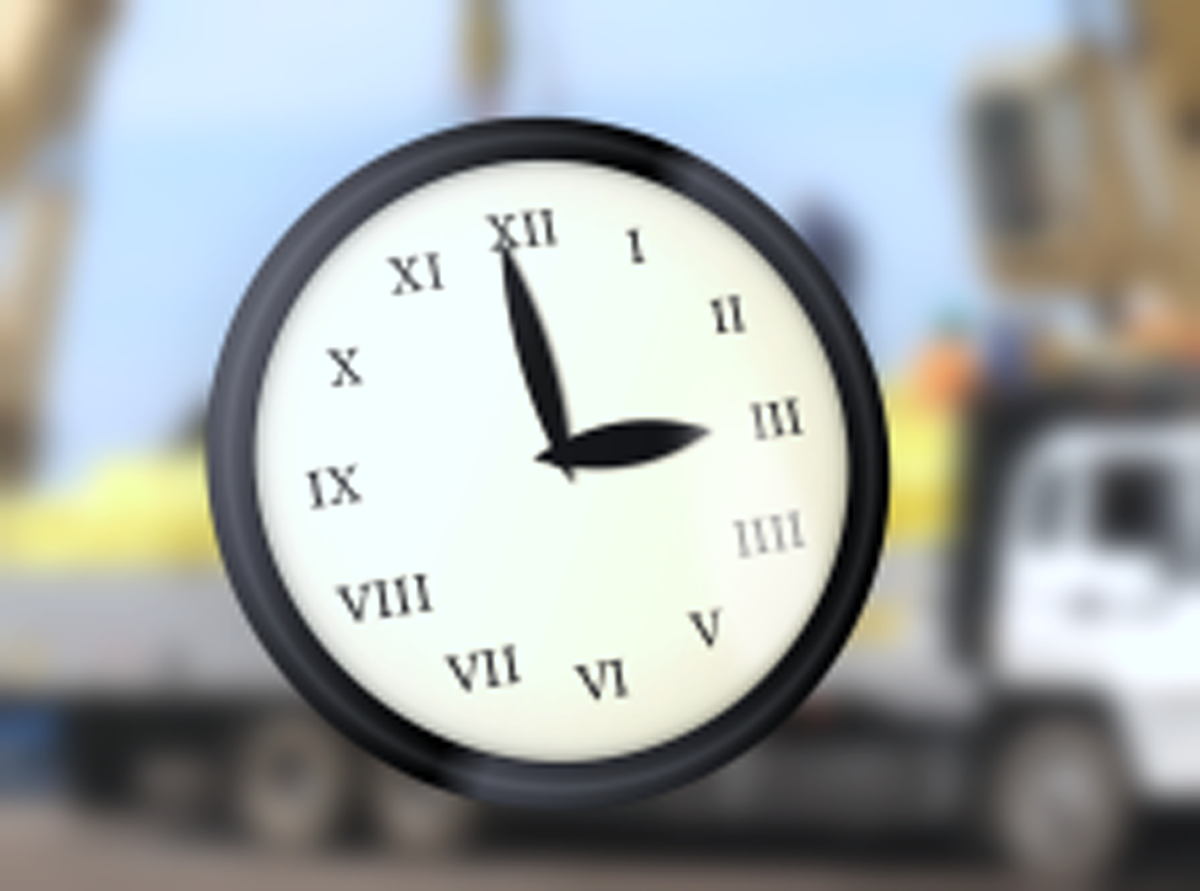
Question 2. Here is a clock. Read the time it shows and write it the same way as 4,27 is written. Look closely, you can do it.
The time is 2,59
